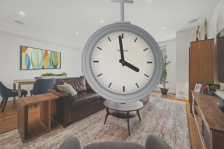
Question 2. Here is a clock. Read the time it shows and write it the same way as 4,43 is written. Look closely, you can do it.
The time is 3,59
